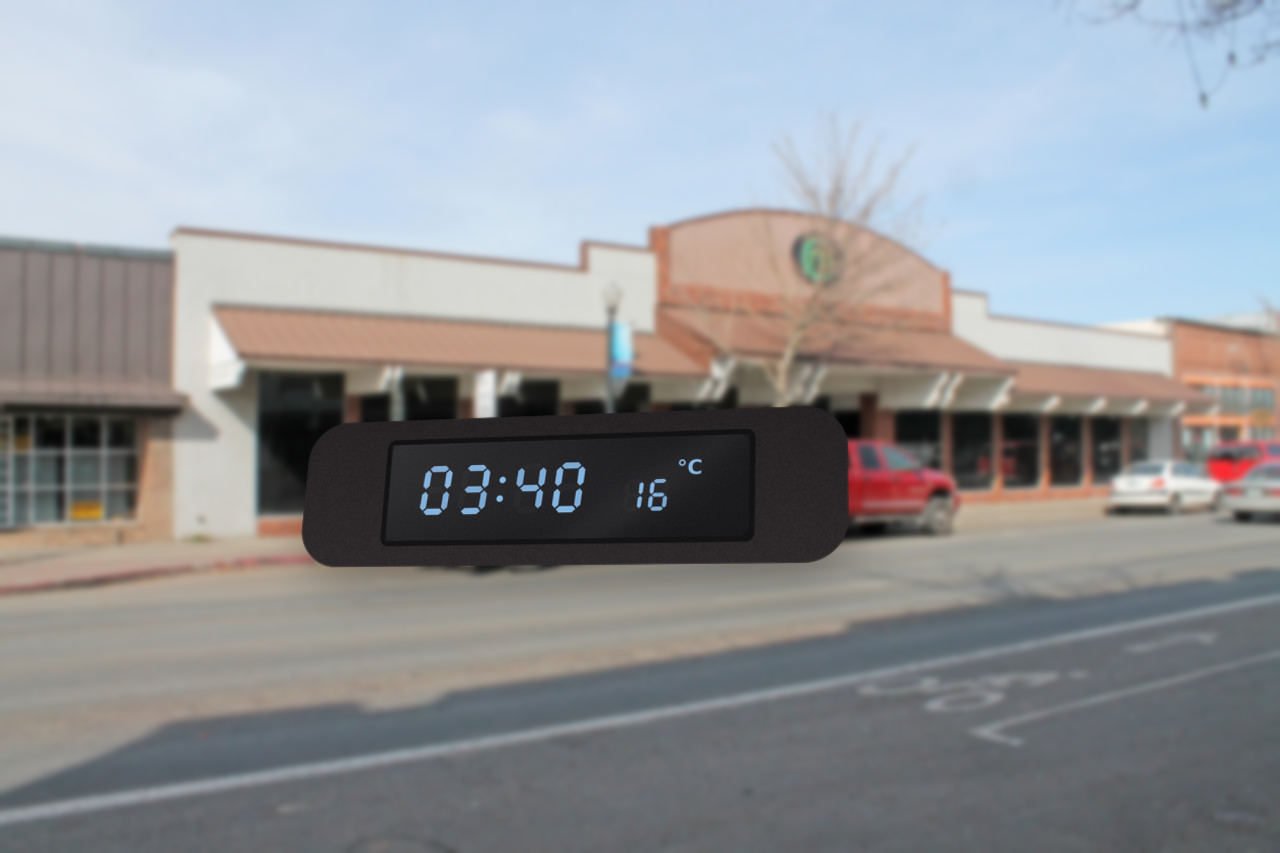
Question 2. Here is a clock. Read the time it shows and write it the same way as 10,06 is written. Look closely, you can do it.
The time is 3,40
